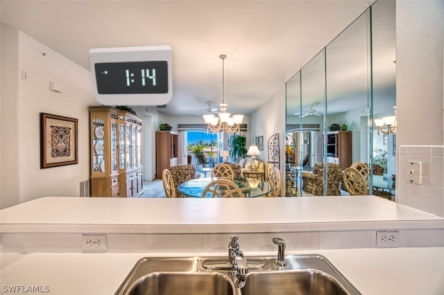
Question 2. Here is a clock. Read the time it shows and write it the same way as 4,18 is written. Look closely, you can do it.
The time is 1,14
